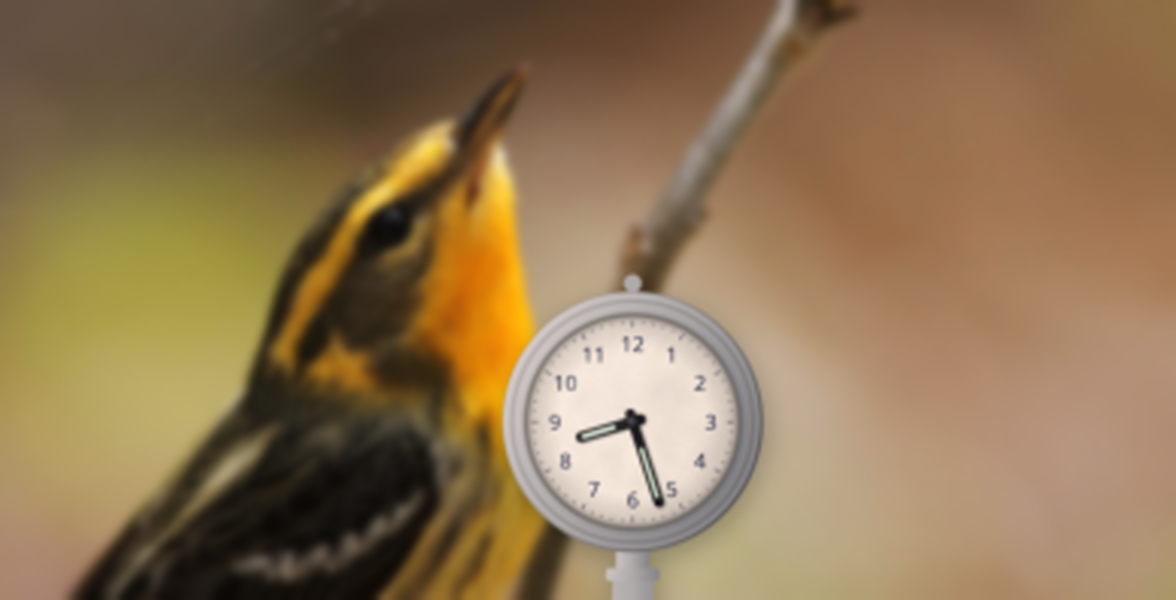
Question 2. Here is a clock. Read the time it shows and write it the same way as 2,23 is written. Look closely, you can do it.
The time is 8,27
